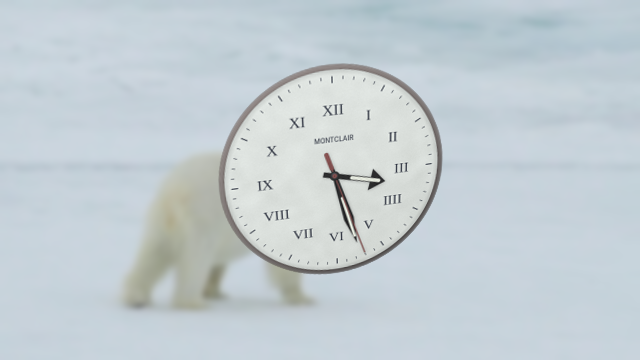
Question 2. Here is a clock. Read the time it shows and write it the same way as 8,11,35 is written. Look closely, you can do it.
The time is 3,27,27
